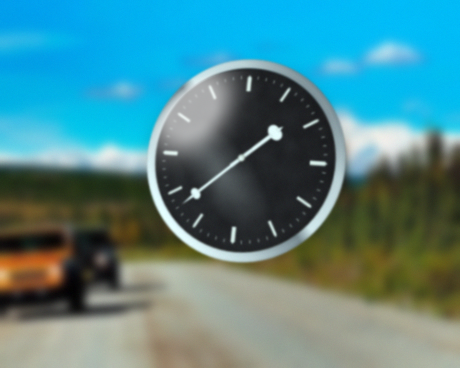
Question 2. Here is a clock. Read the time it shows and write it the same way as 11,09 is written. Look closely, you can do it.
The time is 1,38
